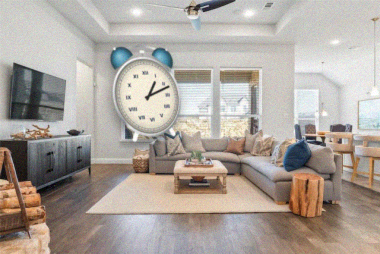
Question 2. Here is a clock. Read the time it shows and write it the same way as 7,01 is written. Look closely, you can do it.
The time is 1,12
